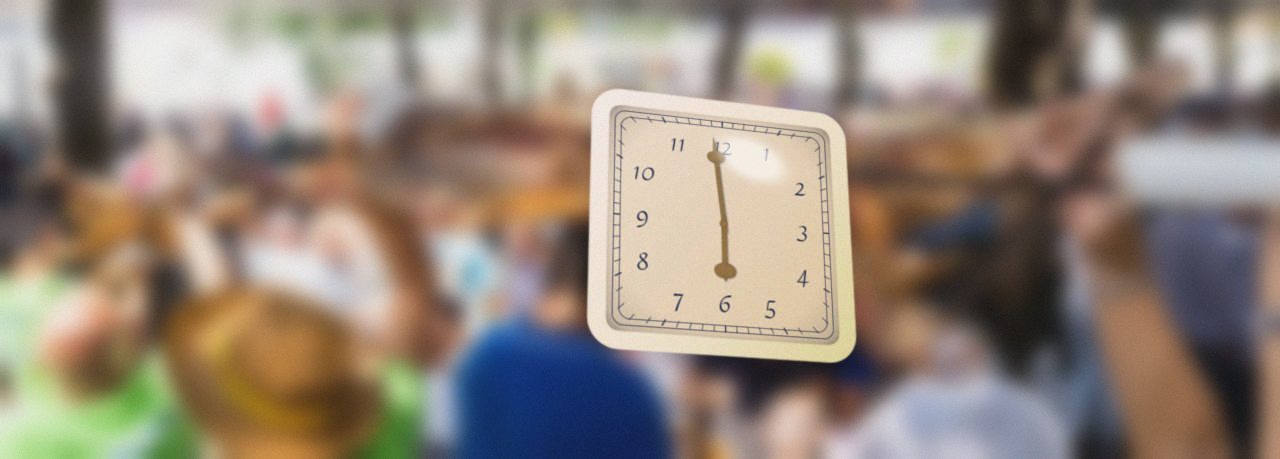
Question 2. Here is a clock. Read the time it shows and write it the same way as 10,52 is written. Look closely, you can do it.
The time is 5,59
